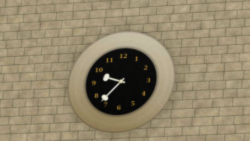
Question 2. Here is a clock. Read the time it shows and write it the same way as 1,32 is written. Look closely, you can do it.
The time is 9,37
